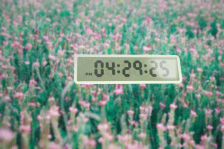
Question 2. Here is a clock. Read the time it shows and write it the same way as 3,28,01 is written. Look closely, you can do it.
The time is 4,29,25
